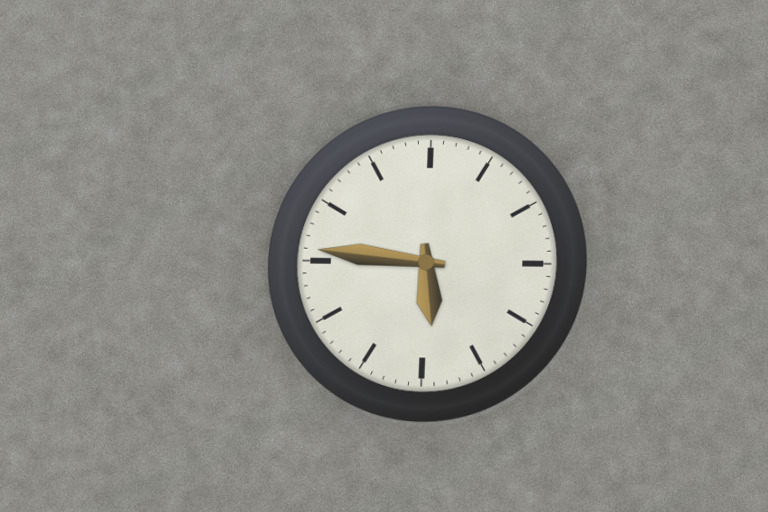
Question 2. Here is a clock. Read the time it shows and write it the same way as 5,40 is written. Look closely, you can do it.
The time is 5,46
